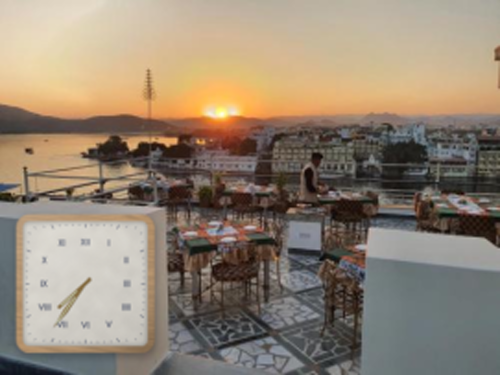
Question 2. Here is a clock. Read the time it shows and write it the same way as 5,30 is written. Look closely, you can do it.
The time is 7,36
